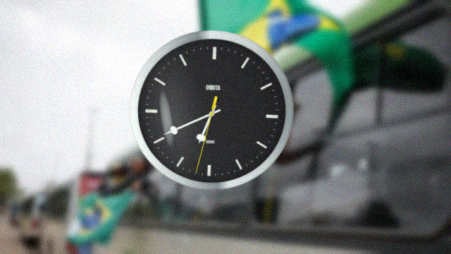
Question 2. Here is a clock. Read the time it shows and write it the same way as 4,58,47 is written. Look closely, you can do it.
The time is 6,40,32
